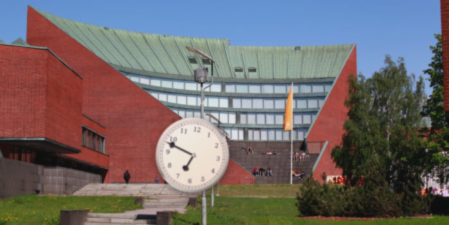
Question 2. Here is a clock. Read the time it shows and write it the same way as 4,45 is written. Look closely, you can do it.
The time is 6,48
